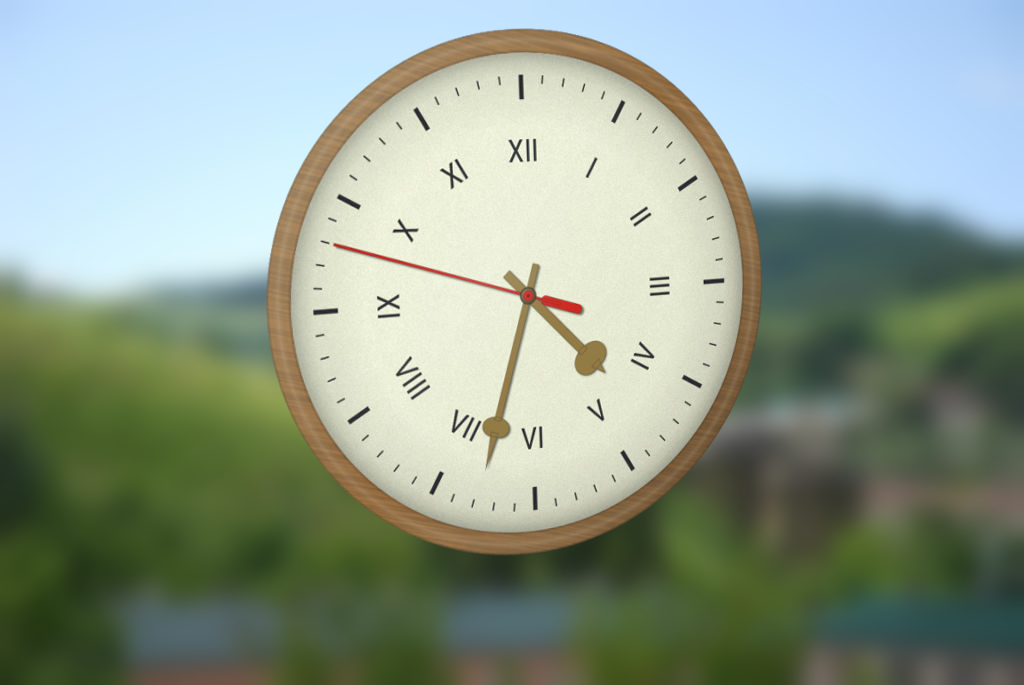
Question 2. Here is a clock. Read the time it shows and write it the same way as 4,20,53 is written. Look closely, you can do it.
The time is 4,32,48
